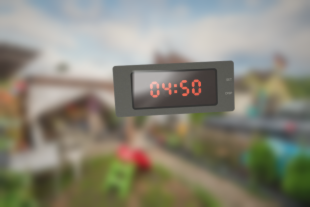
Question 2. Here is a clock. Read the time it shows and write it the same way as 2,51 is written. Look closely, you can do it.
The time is 4,50
